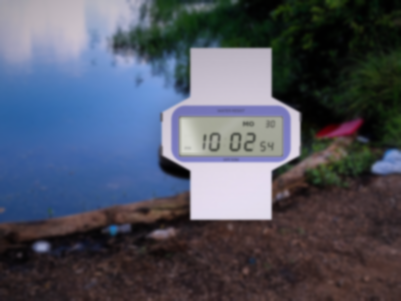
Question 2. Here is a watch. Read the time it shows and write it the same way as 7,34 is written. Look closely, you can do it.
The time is 10,02
